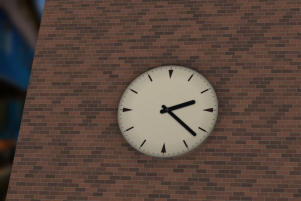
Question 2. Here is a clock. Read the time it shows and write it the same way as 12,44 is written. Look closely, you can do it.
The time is 2,22
